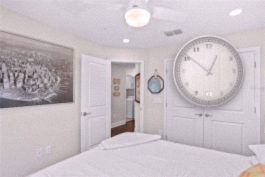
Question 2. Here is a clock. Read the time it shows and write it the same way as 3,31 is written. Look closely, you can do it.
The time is 12,51
